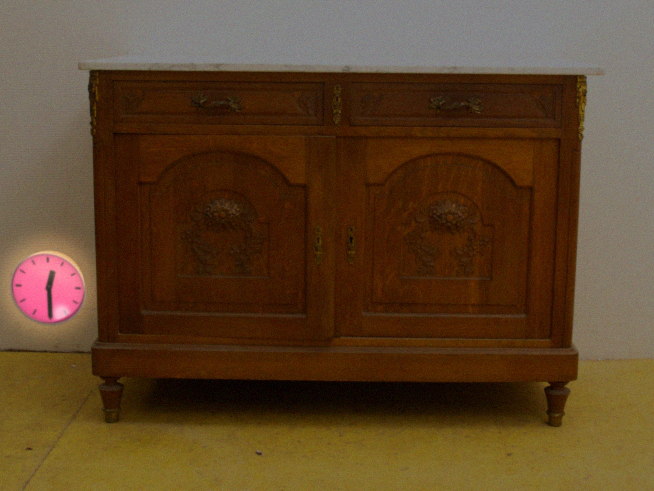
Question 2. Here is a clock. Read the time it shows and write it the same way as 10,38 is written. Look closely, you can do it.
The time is 12,30
